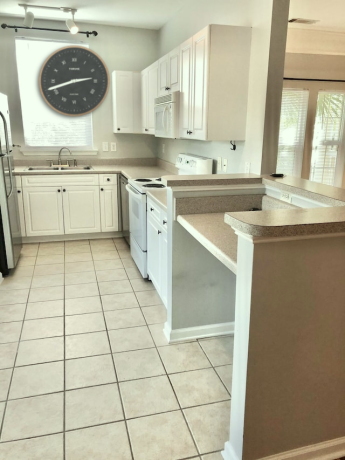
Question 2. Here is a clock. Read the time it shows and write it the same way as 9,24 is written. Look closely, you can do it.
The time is 2,42
